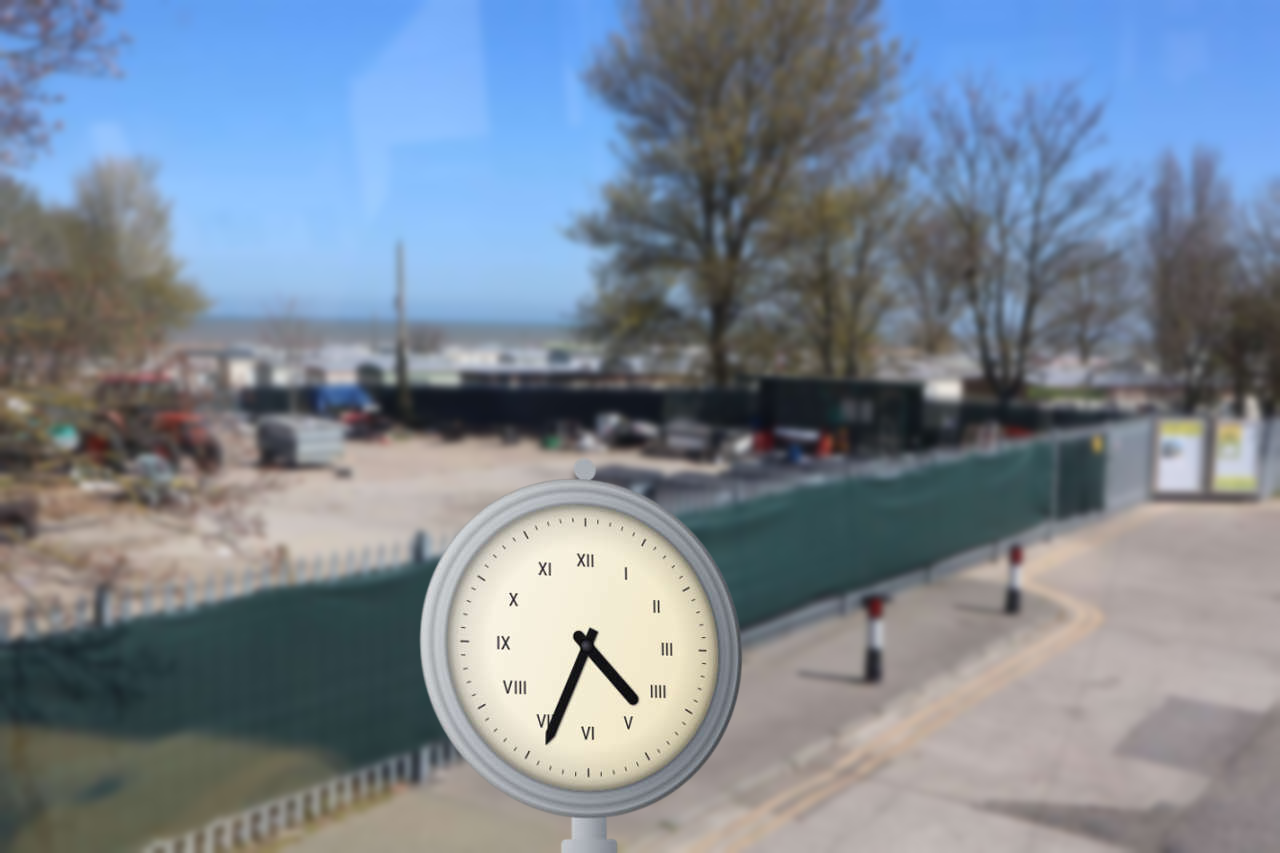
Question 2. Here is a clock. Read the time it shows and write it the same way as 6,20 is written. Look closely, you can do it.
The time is 4,34
